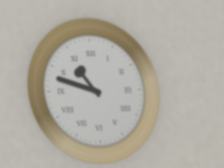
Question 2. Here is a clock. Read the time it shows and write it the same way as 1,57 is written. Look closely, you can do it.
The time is 10,48
